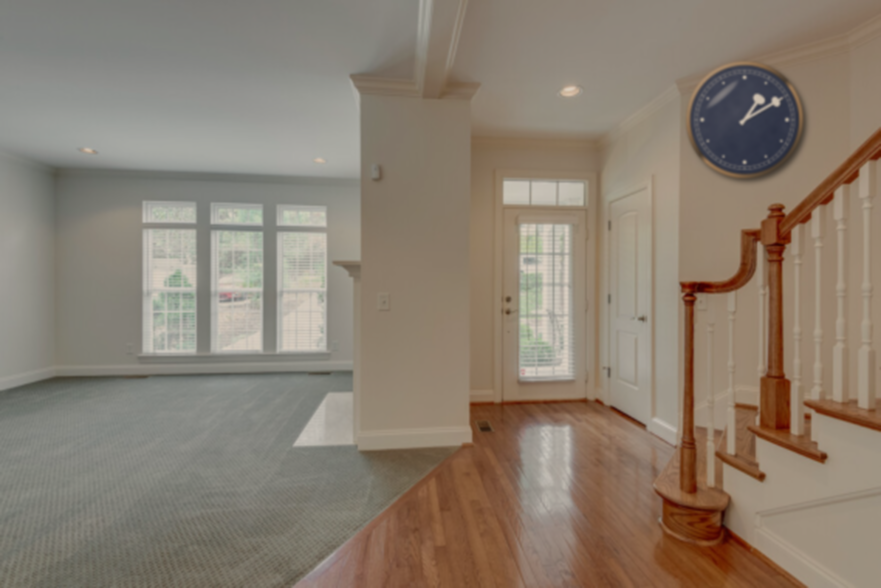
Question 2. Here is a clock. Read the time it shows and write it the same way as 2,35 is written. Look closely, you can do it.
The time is 1,10
